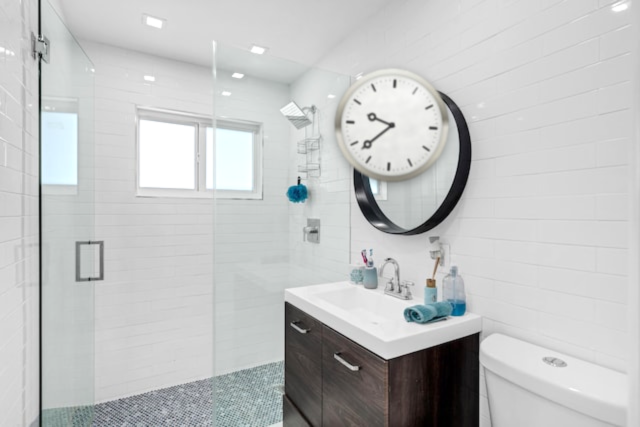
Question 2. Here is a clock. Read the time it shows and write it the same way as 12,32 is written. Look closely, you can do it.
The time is 9,38
